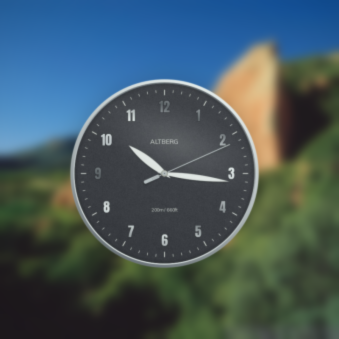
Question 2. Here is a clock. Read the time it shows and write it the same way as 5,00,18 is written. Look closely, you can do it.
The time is 10,16,11
